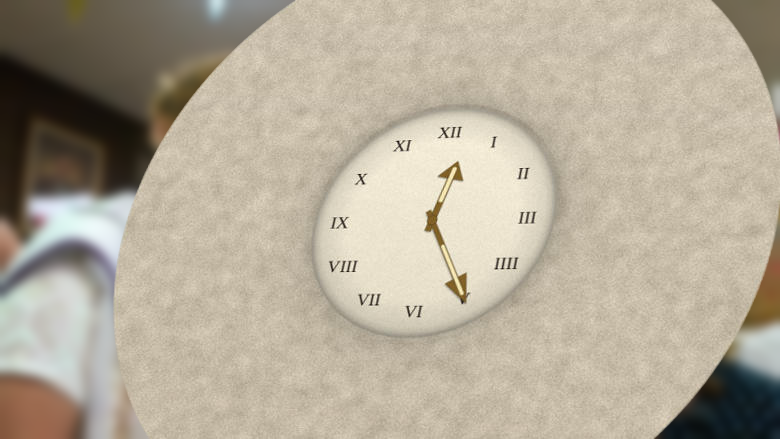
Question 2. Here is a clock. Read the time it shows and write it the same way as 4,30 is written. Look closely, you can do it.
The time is 12,25
